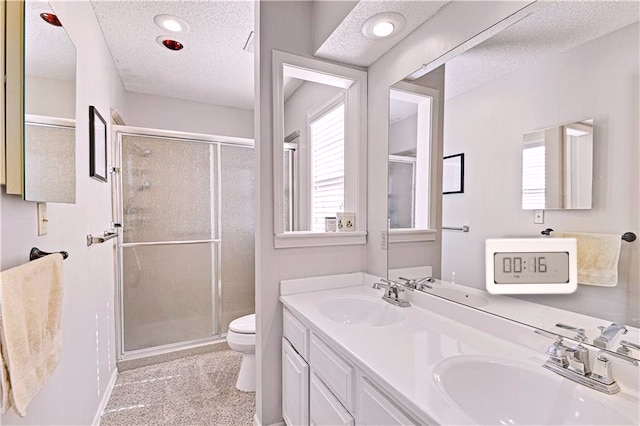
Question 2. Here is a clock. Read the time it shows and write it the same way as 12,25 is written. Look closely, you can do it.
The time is 0,16
